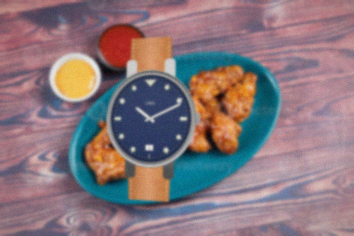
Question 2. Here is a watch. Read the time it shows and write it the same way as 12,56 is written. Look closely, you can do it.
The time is 10,11
